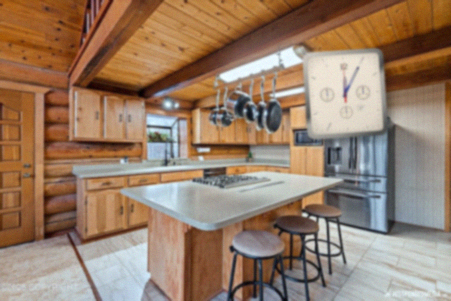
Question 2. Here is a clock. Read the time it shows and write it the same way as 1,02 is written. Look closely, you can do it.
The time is 12,05
